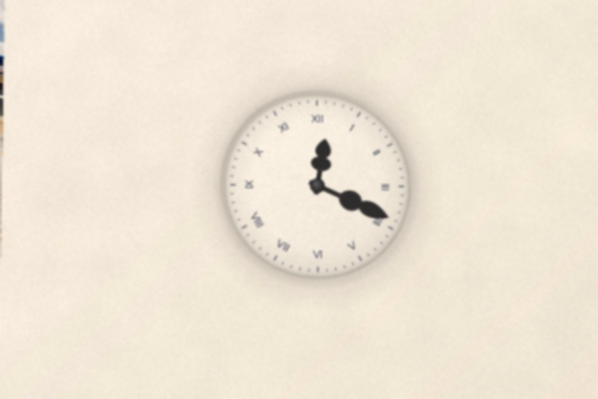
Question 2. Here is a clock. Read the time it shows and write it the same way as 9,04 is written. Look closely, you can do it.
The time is 12,19
